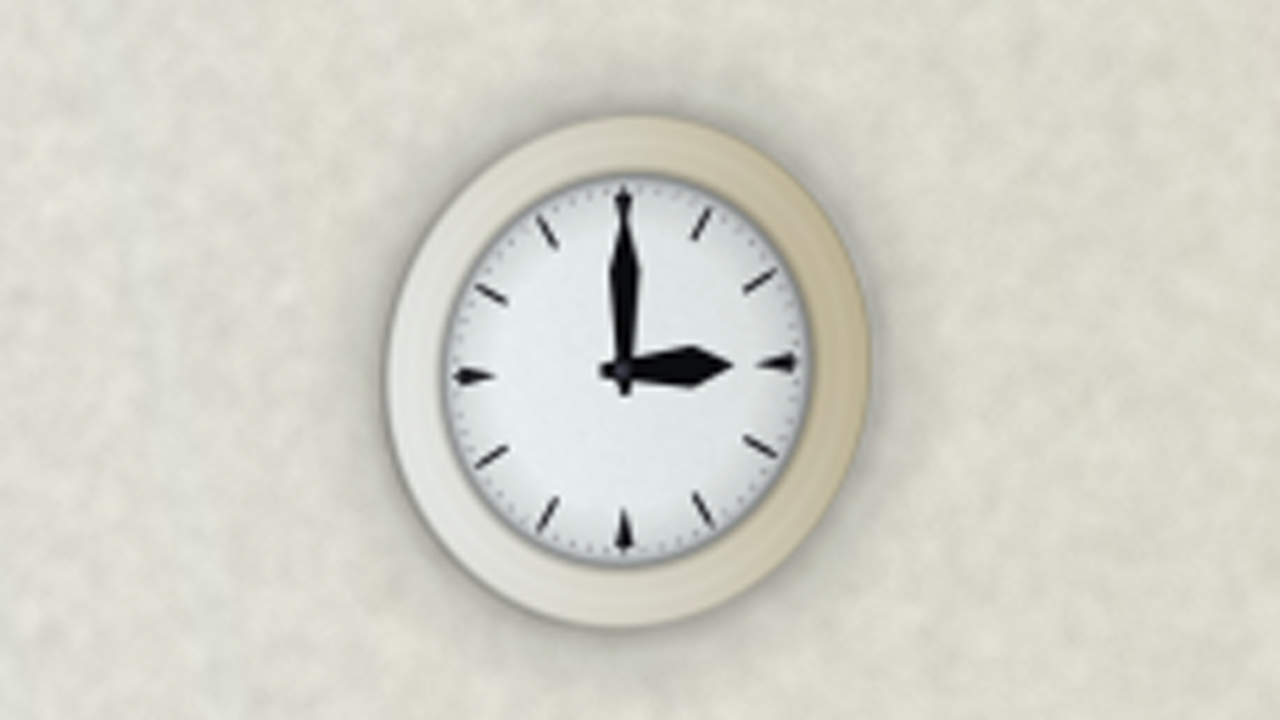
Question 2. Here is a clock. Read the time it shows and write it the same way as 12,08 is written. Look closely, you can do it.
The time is 3,00
